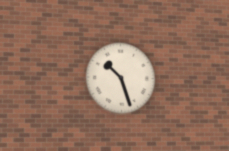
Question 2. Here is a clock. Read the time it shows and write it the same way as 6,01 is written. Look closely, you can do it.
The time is 10,27
